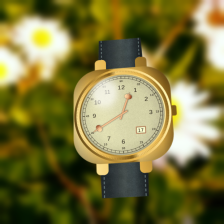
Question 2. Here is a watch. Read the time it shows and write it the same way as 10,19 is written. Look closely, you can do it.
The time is 12,40
